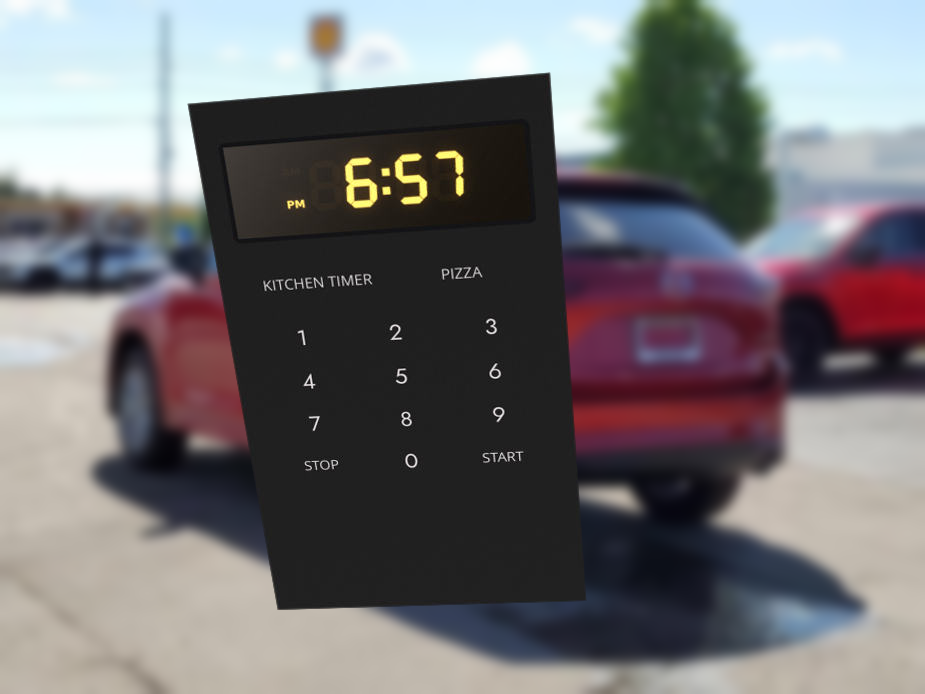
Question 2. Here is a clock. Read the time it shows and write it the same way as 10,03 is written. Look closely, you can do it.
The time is 6,57
